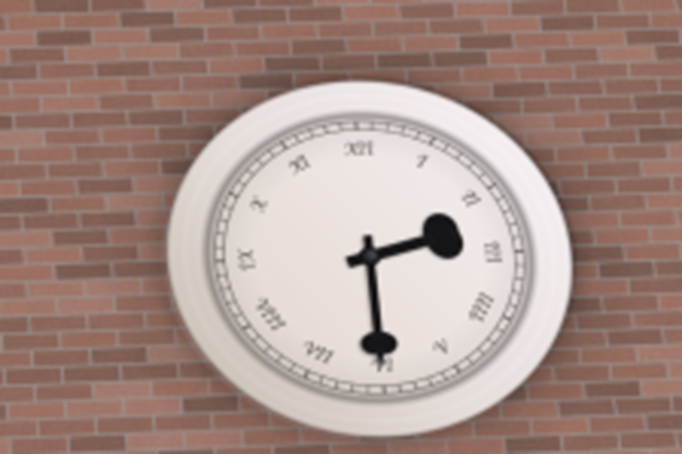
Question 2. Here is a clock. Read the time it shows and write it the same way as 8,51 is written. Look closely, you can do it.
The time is 2,30
